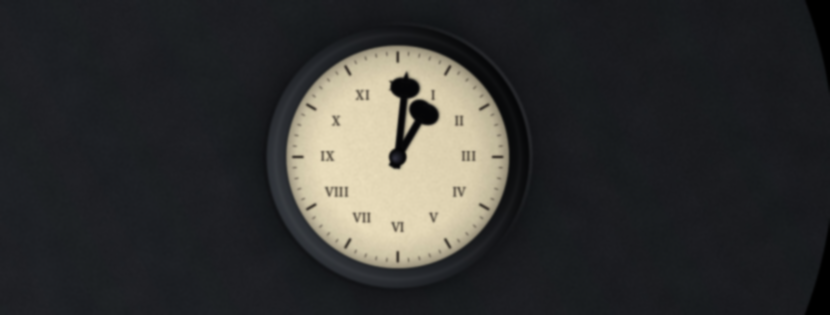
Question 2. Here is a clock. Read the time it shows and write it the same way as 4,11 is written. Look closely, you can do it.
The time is 1,01
